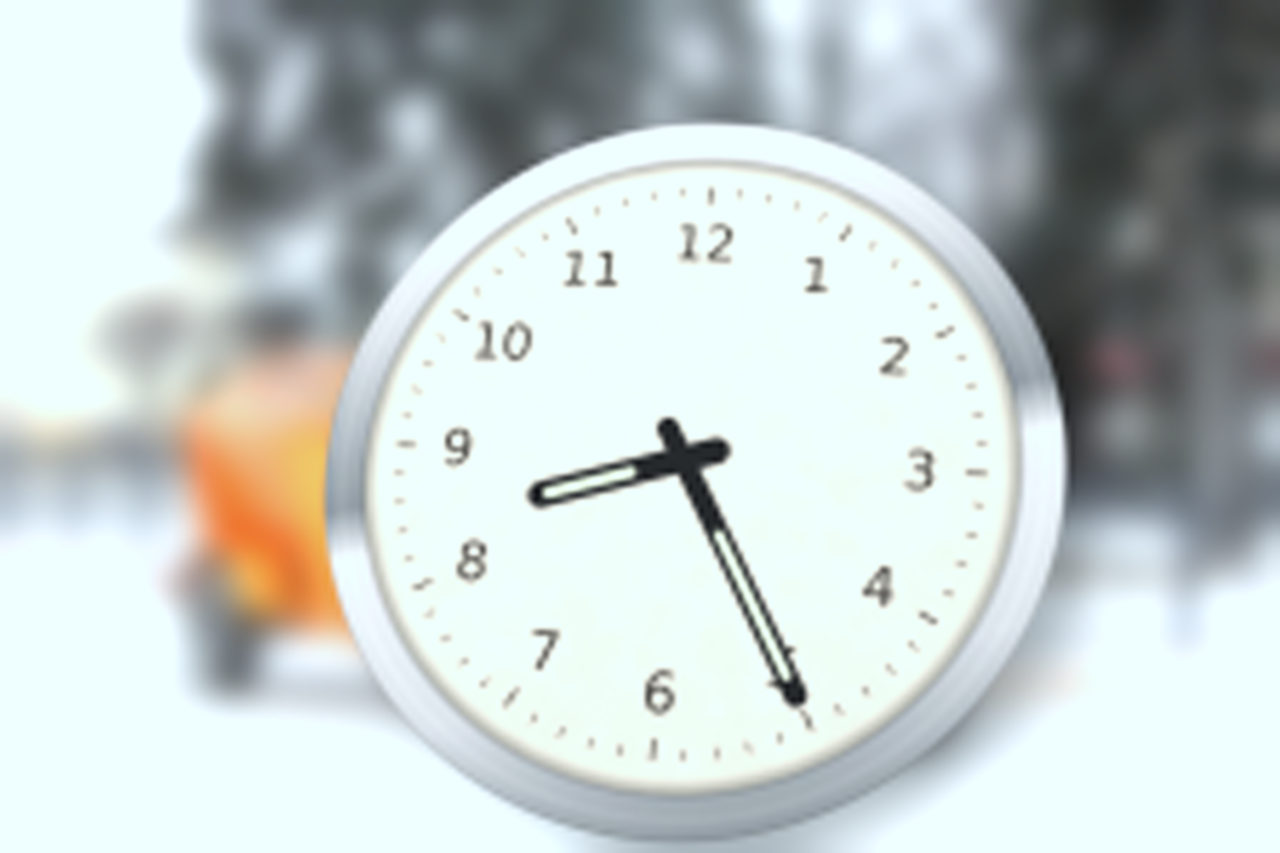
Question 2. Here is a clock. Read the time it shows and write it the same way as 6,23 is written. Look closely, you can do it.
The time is 8,25
